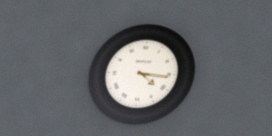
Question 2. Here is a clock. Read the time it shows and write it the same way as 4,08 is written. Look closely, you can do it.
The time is 4,16
